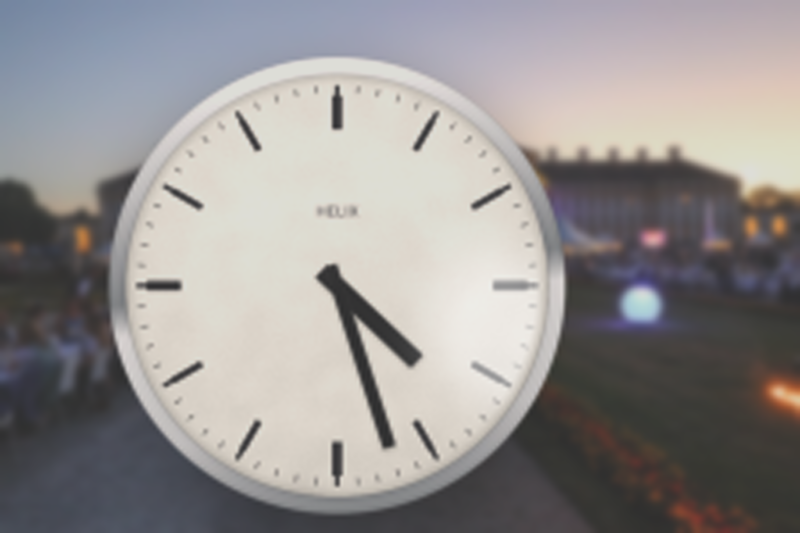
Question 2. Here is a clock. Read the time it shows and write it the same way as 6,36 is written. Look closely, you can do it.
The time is 4,27
